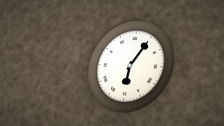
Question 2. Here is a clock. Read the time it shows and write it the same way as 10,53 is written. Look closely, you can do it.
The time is 6,05
